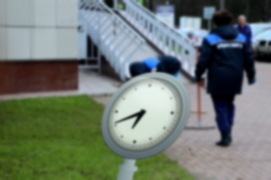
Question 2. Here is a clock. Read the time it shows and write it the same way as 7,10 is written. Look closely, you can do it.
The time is 6,41
